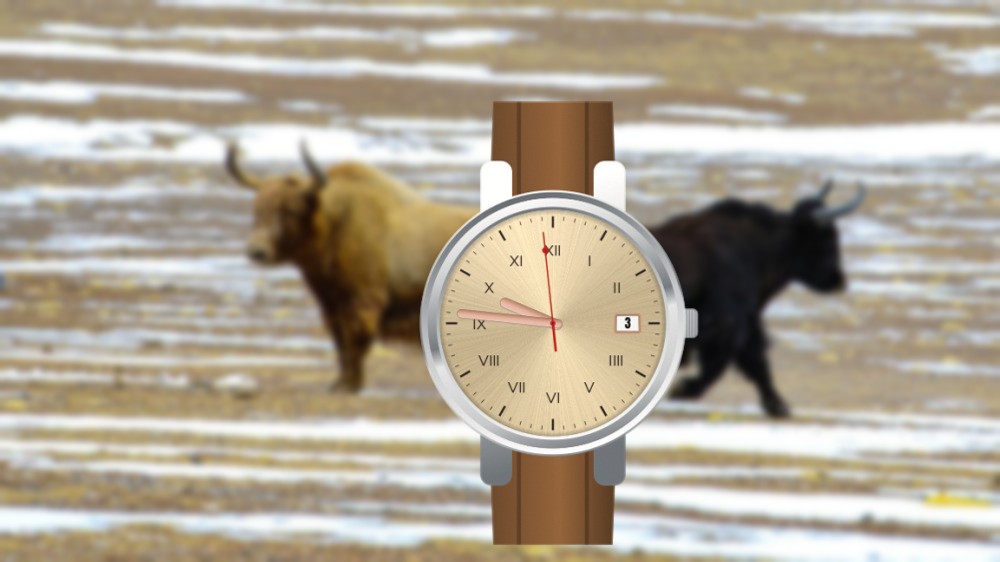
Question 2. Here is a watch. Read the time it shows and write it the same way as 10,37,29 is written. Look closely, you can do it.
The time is 9,45,59
